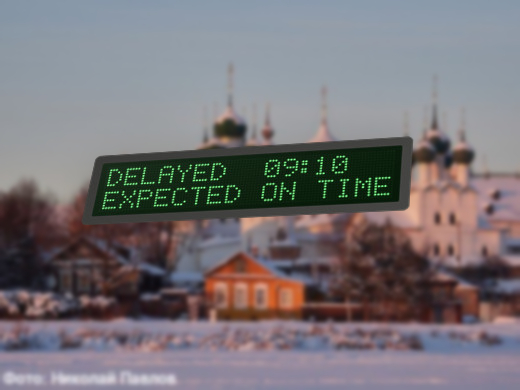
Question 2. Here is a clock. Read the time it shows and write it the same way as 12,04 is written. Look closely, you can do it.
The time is 9,10
